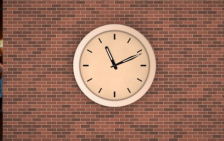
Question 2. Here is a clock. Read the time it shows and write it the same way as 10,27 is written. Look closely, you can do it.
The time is 11,11
